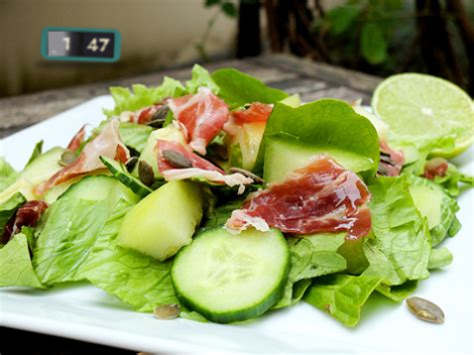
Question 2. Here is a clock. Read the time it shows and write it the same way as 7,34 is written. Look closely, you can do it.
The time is 1,47
